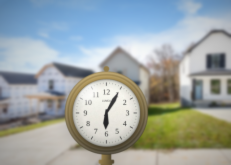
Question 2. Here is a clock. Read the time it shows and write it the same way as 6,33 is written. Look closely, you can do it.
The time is 6,05
